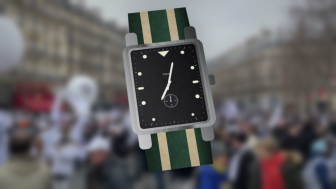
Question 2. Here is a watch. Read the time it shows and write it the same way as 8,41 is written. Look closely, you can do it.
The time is 7,03
